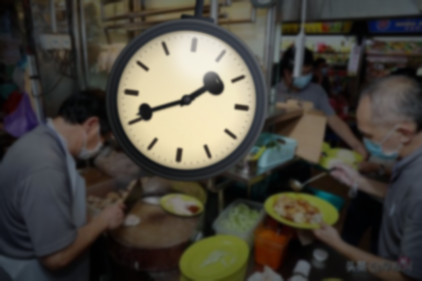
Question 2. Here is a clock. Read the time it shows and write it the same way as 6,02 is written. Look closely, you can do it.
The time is 1,41
